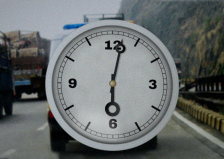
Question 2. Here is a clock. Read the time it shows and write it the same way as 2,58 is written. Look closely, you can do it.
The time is 6,02
